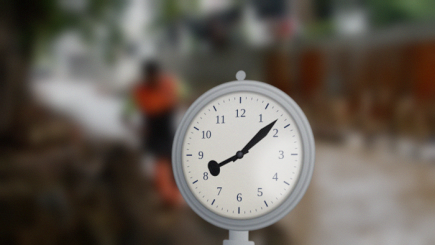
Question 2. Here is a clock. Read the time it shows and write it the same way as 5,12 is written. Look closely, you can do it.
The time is 8,08
